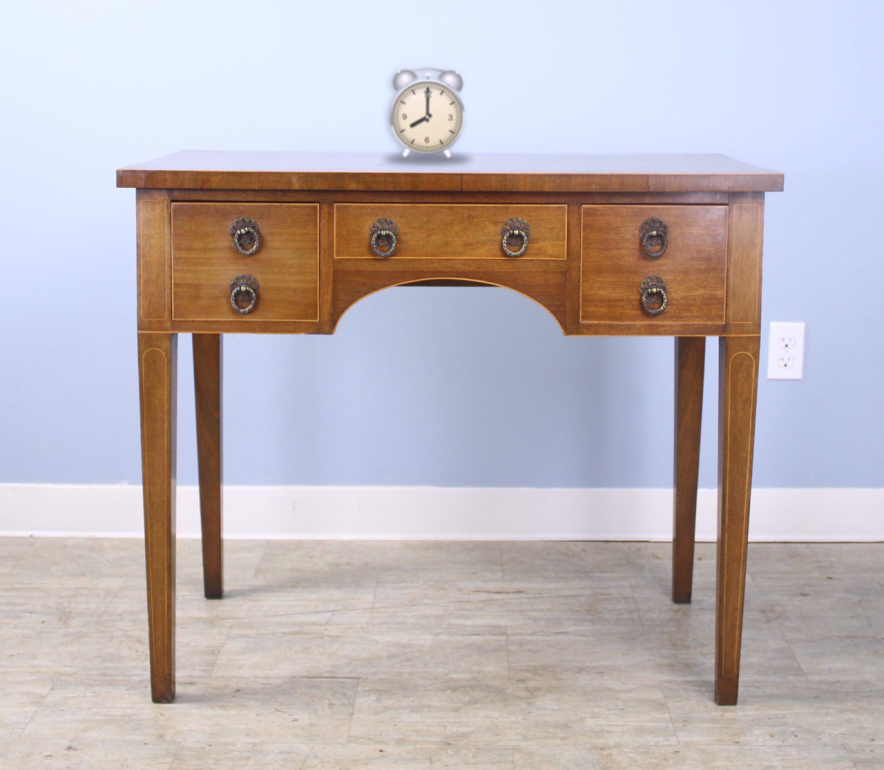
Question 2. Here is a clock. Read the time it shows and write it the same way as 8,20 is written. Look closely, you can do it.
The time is 8,00
